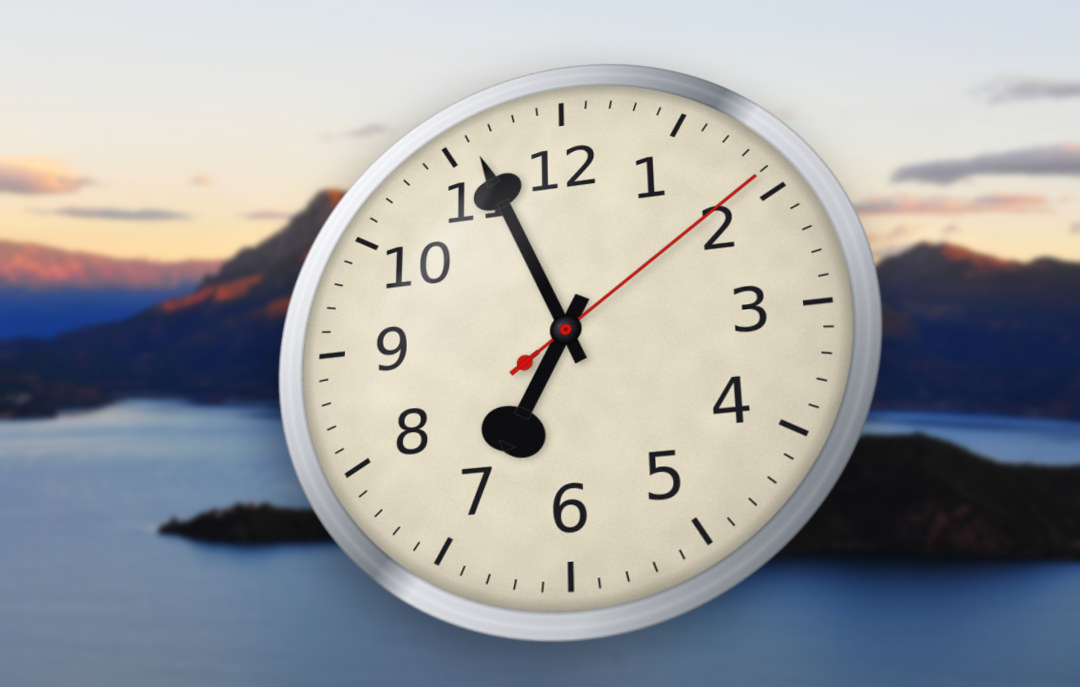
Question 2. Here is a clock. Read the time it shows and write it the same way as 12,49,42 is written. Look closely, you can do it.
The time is 6,56,09
